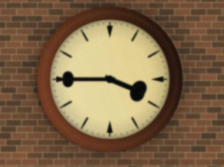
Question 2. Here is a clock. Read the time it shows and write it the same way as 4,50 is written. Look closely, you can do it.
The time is 3,45
